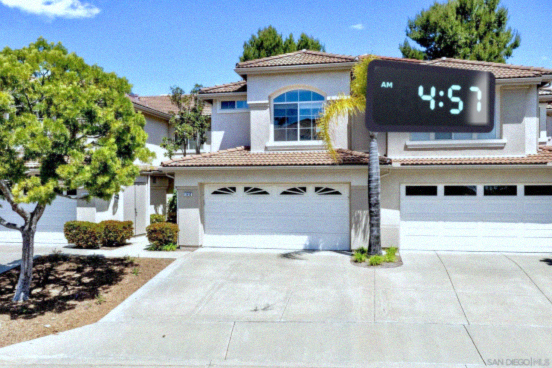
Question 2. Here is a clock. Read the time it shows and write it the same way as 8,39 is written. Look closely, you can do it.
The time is 4,57
